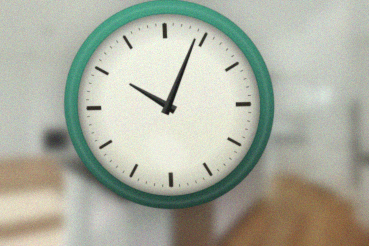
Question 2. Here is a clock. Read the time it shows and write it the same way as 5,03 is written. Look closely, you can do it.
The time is 10,04
